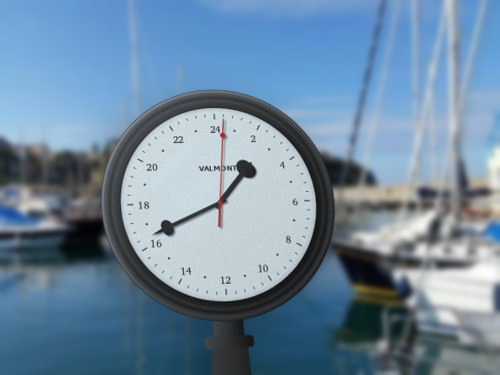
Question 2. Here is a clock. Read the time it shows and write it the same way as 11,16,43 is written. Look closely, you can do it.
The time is 2,41,01
